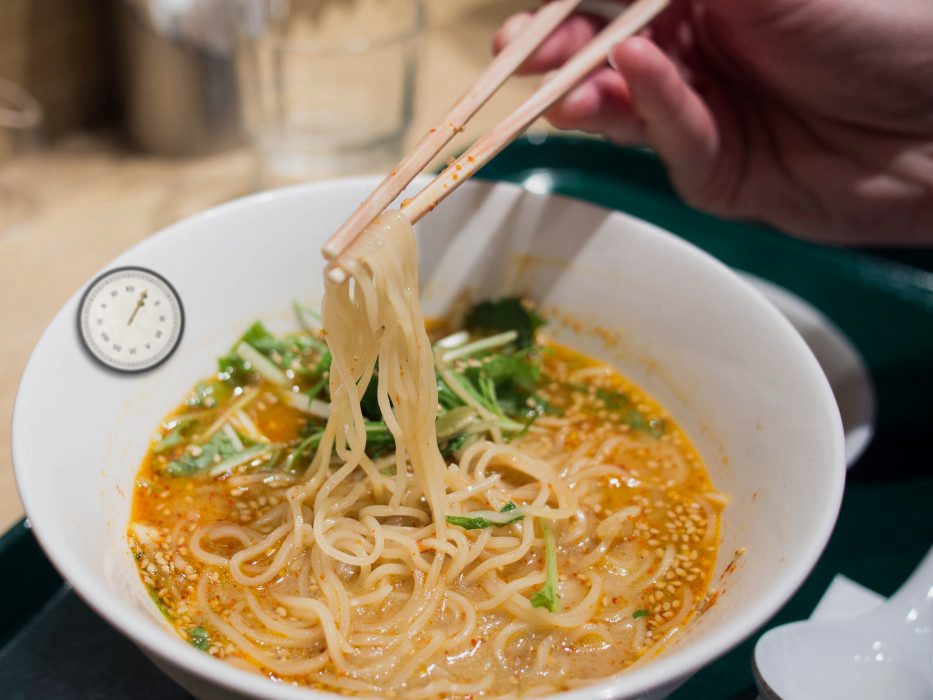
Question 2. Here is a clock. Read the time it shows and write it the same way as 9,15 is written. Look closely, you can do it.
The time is 1,05
